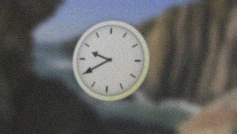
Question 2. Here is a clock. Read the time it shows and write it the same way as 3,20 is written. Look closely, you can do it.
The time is 9,40
